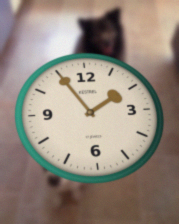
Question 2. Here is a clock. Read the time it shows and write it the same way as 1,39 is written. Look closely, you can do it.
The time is 1,55
